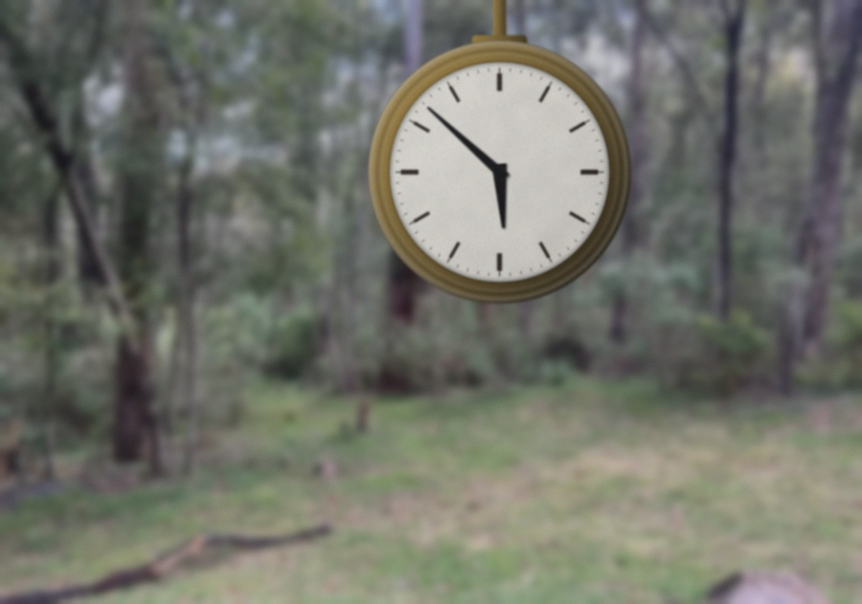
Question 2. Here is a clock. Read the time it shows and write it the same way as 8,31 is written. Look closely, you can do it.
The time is 5,52
